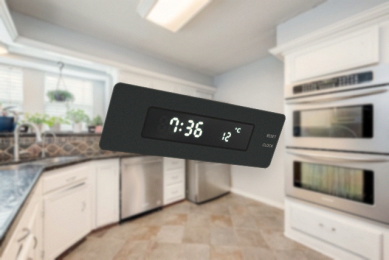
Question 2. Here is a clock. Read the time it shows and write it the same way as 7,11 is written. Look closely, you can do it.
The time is 7,36
